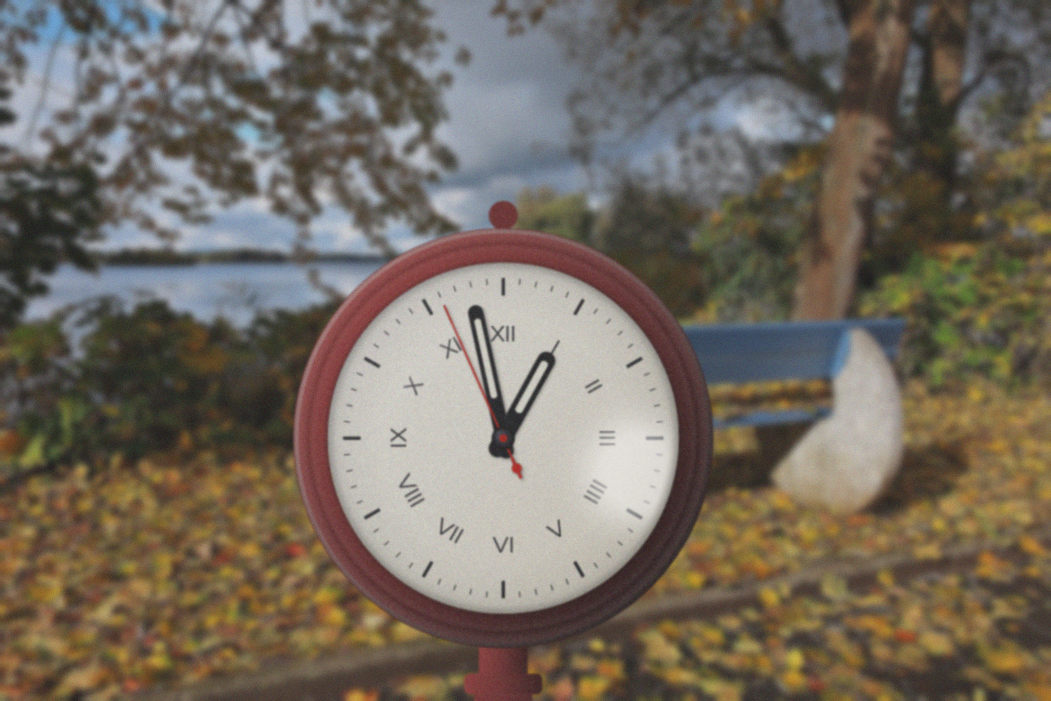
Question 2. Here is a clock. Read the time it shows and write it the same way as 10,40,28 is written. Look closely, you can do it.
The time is 12,57,56
